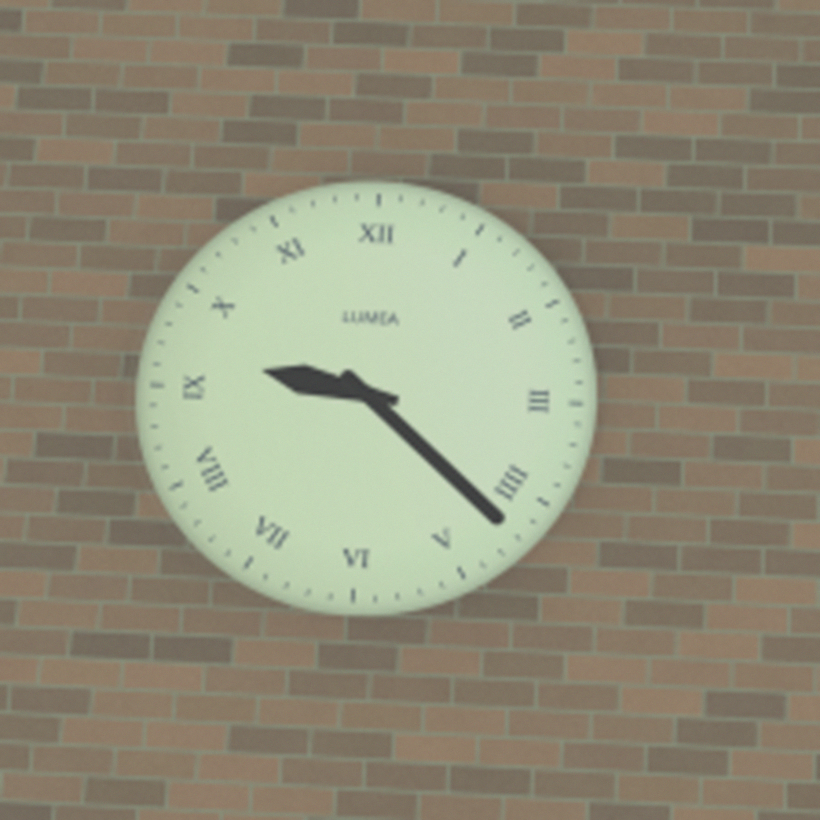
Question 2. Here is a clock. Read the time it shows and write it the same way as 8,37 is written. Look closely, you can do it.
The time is 9,22
